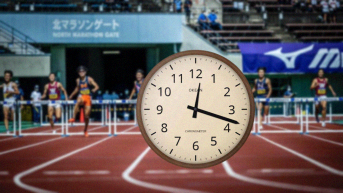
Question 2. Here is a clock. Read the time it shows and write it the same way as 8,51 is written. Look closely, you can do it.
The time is 12,18
